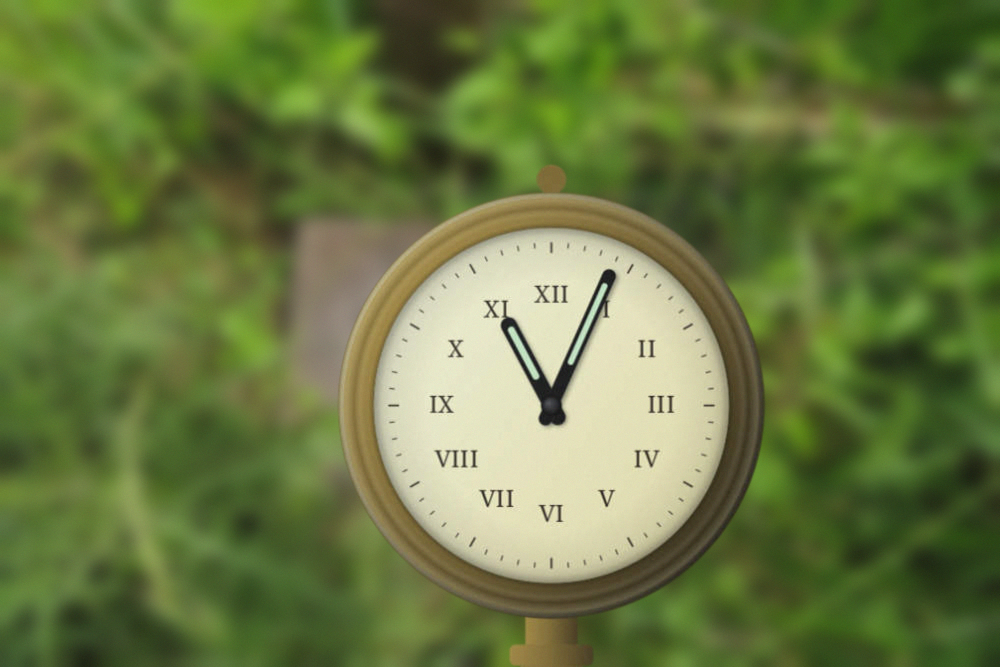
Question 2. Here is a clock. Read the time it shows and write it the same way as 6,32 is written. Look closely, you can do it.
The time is 11,04
